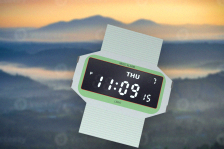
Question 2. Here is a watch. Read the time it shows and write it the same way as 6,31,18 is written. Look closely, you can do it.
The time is 11,09,15
